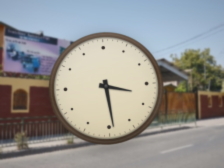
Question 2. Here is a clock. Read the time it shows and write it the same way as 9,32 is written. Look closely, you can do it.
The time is 3,29
